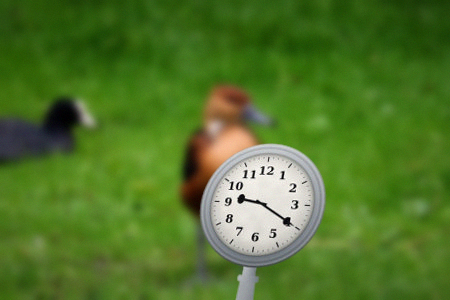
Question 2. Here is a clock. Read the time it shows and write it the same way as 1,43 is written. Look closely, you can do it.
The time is 9,20
